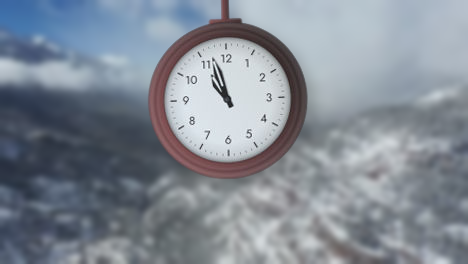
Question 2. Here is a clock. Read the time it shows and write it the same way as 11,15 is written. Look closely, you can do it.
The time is 10,57
